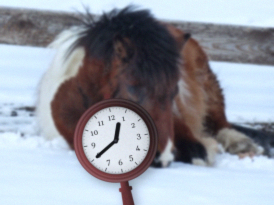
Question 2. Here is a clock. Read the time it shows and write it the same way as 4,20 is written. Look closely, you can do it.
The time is 12,40
